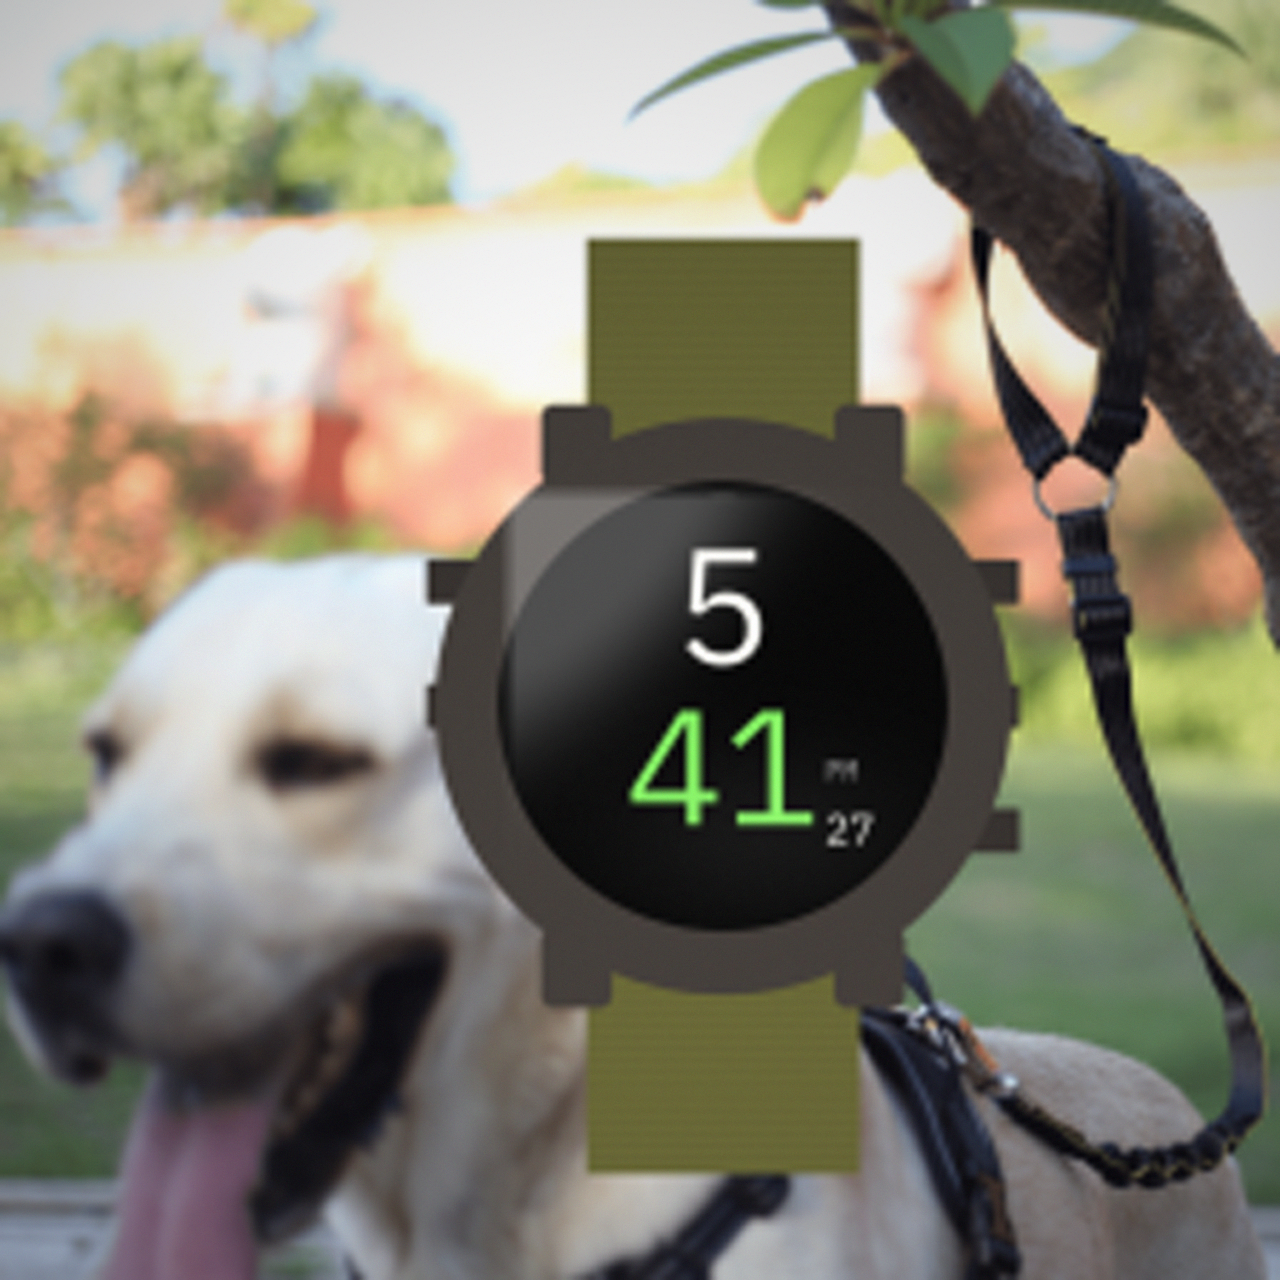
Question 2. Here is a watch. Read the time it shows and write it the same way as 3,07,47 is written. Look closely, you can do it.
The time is 5,41,27
